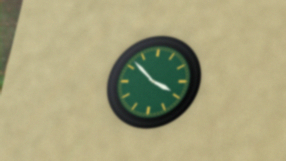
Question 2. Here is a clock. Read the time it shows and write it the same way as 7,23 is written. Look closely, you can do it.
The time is 3,52
